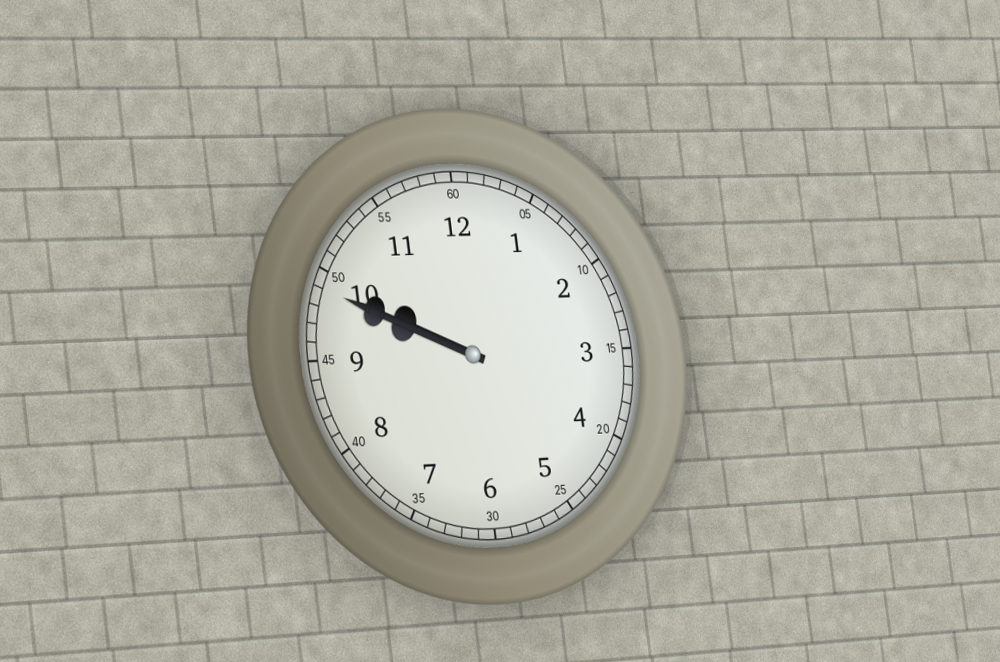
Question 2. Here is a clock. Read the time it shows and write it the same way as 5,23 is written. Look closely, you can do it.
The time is 9,49
